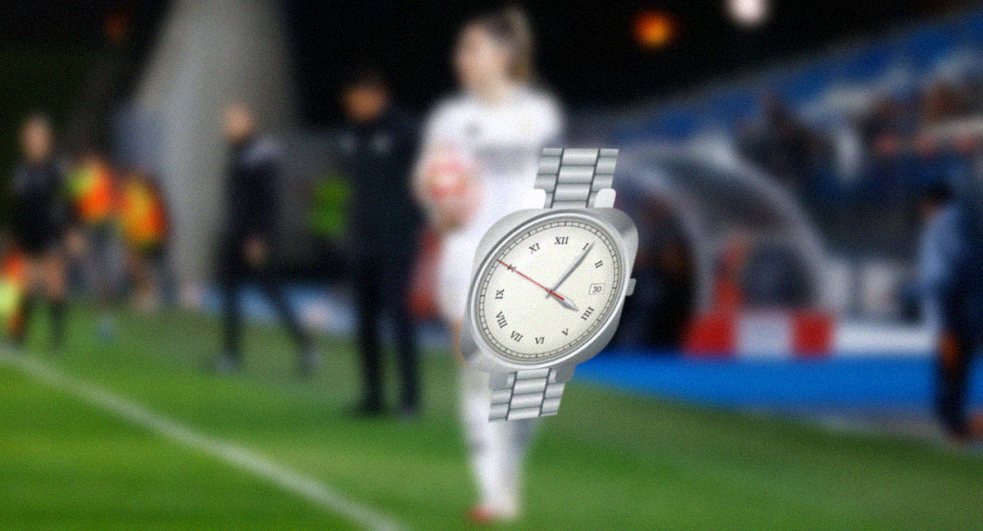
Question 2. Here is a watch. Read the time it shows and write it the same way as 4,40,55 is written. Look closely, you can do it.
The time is 4,05,50
